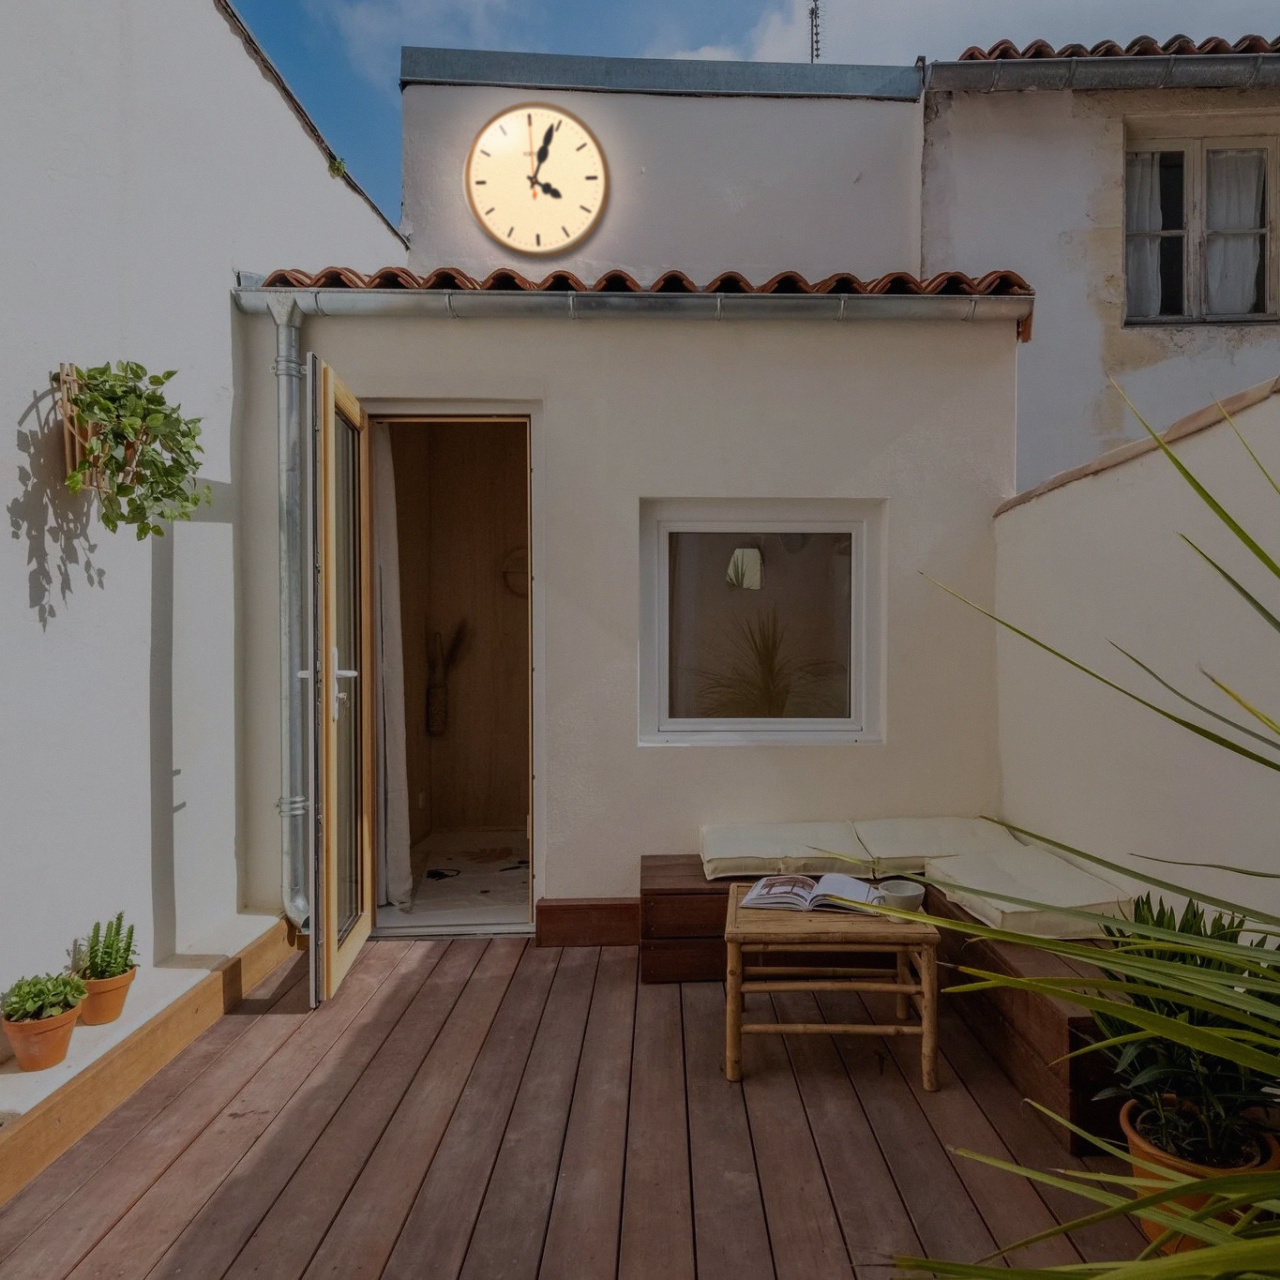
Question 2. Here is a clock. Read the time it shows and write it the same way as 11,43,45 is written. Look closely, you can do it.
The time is 4,04,00
